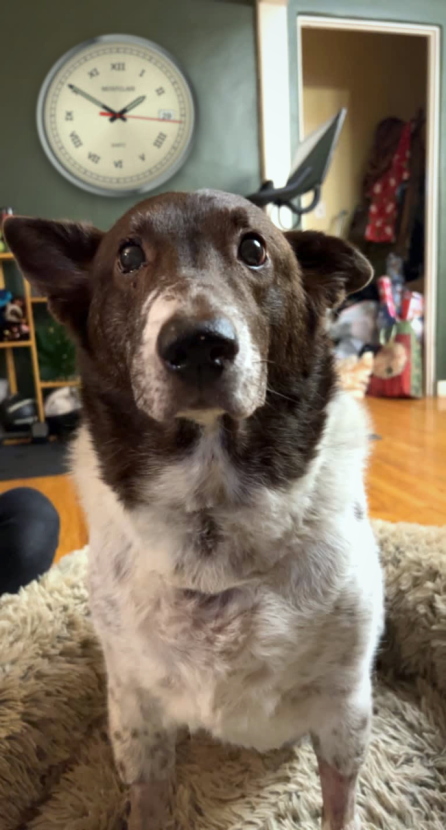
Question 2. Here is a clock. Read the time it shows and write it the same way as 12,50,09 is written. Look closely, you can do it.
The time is 1,50,16
